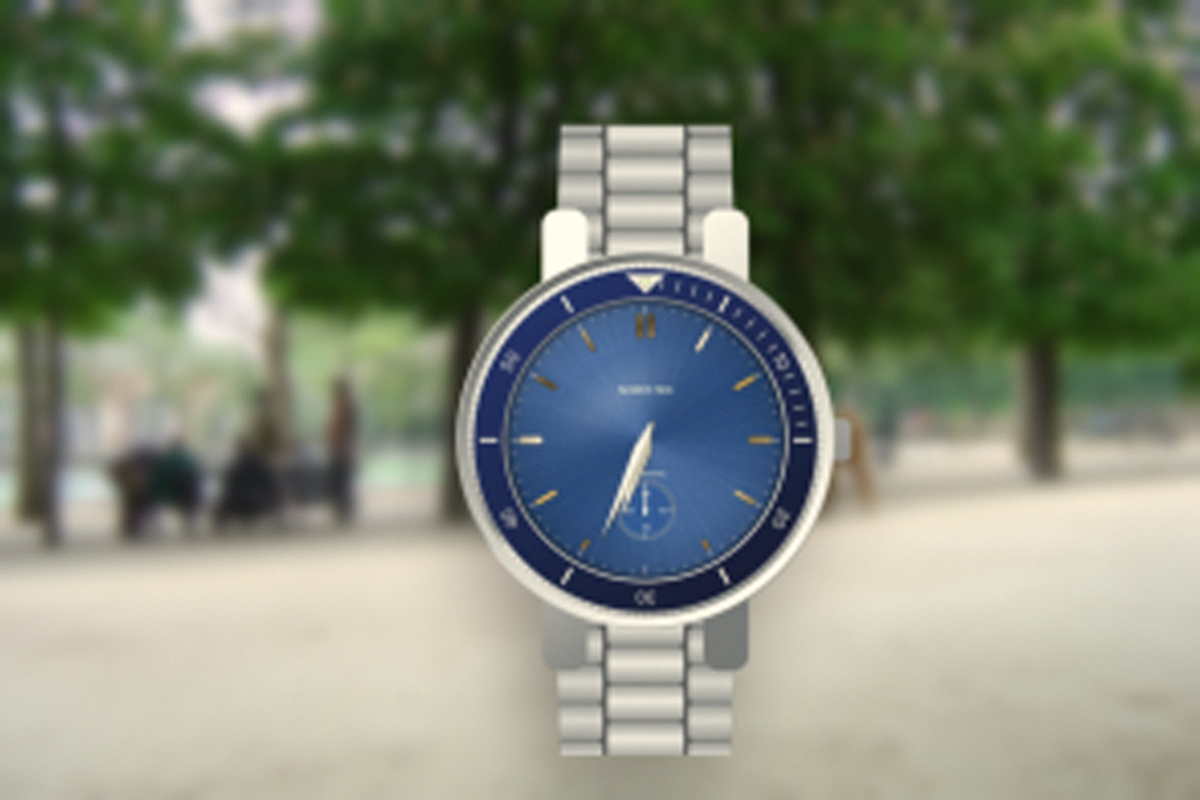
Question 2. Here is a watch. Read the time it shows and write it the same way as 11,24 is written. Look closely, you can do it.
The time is 6,34
